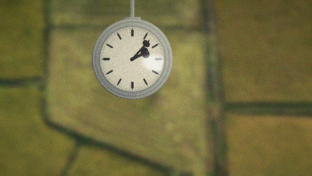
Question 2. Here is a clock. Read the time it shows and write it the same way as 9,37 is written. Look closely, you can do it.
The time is 2,07
